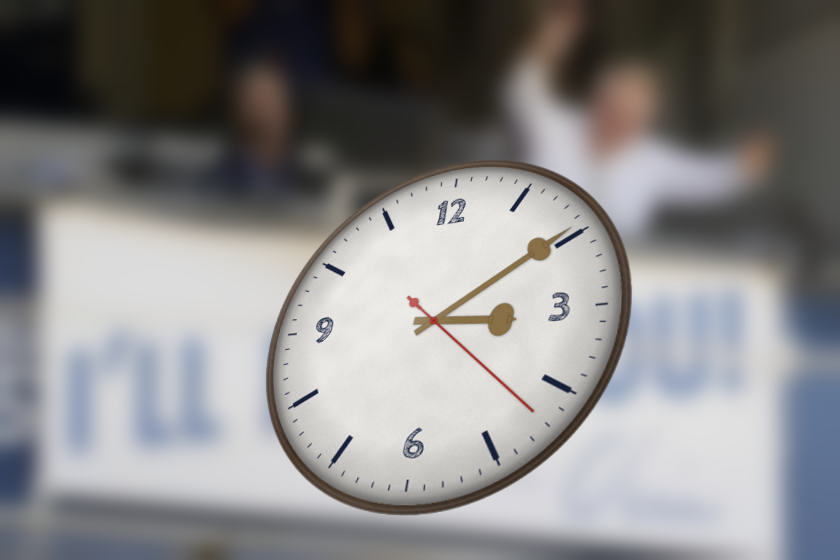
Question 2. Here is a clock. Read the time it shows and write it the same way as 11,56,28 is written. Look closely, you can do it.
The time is 3,09,22
